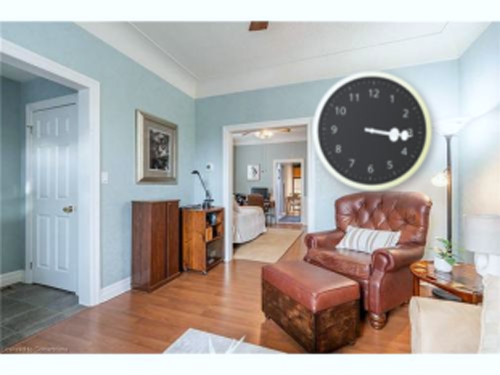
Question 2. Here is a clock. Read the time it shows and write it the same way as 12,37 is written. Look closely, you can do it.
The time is 3,16
